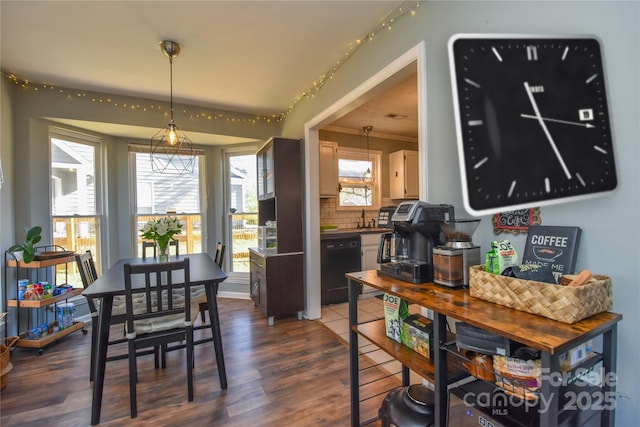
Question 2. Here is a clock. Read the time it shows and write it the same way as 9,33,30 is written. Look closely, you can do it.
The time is 11,26,17
